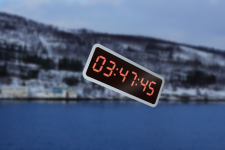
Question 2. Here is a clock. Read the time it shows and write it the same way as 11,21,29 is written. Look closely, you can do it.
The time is 3,47,45
